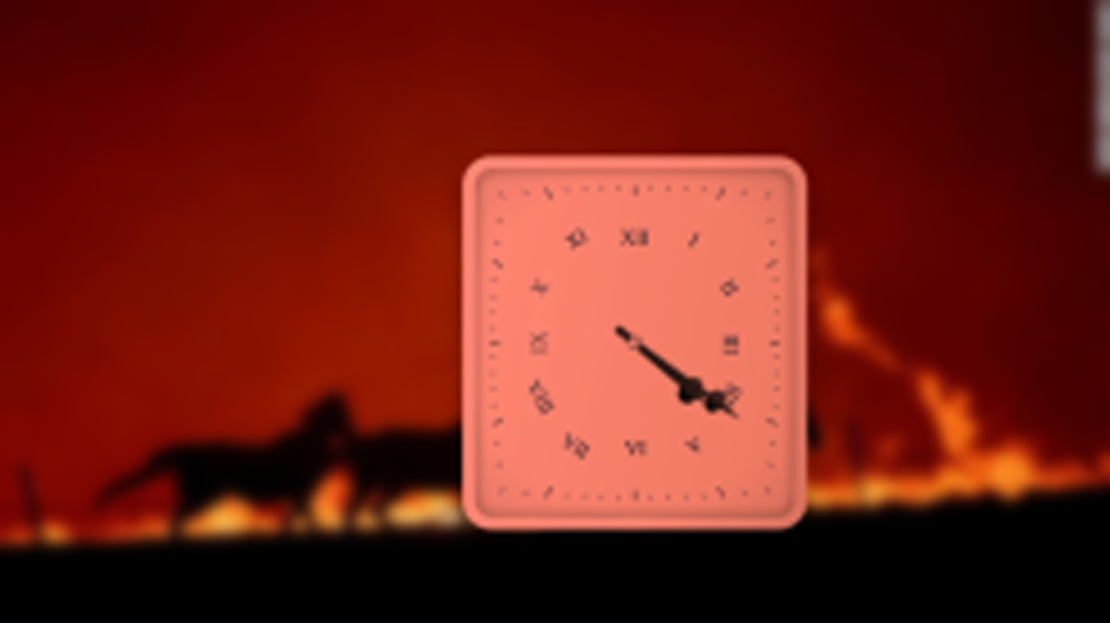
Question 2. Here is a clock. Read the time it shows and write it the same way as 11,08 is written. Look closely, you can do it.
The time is 4,21
